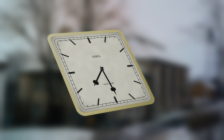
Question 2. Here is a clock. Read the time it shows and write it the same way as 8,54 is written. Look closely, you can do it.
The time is 7,29
